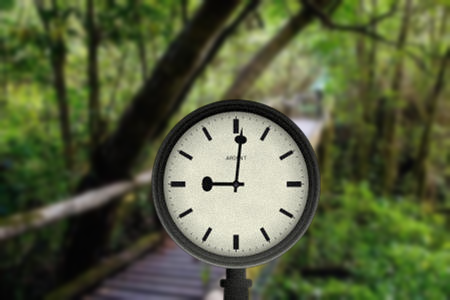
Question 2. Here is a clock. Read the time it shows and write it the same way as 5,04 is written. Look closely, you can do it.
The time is 9,01
